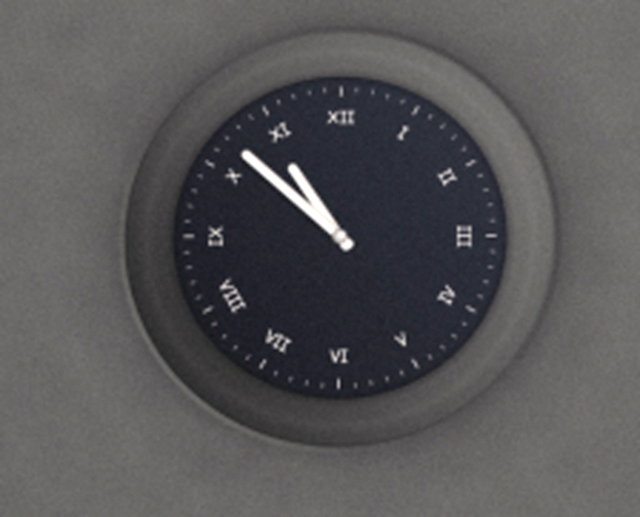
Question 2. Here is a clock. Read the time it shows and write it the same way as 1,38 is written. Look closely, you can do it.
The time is 10,52
